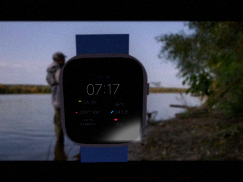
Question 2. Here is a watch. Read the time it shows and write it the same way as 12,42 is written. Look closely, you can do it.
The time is 7,17
